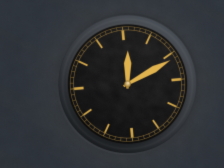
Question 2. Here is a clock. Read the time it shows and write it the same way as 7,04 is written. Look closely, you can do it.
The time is 12,11
